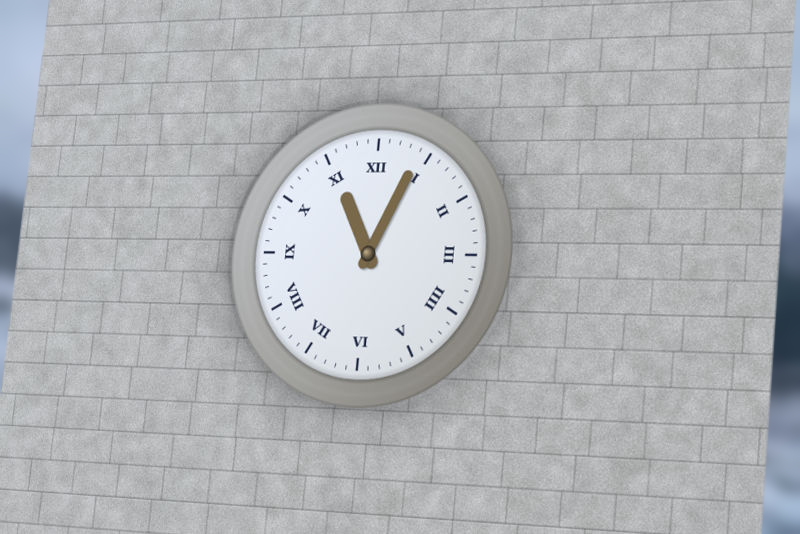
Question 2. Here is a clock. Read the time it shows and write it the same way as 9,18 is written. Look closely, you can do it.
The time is 11,04
